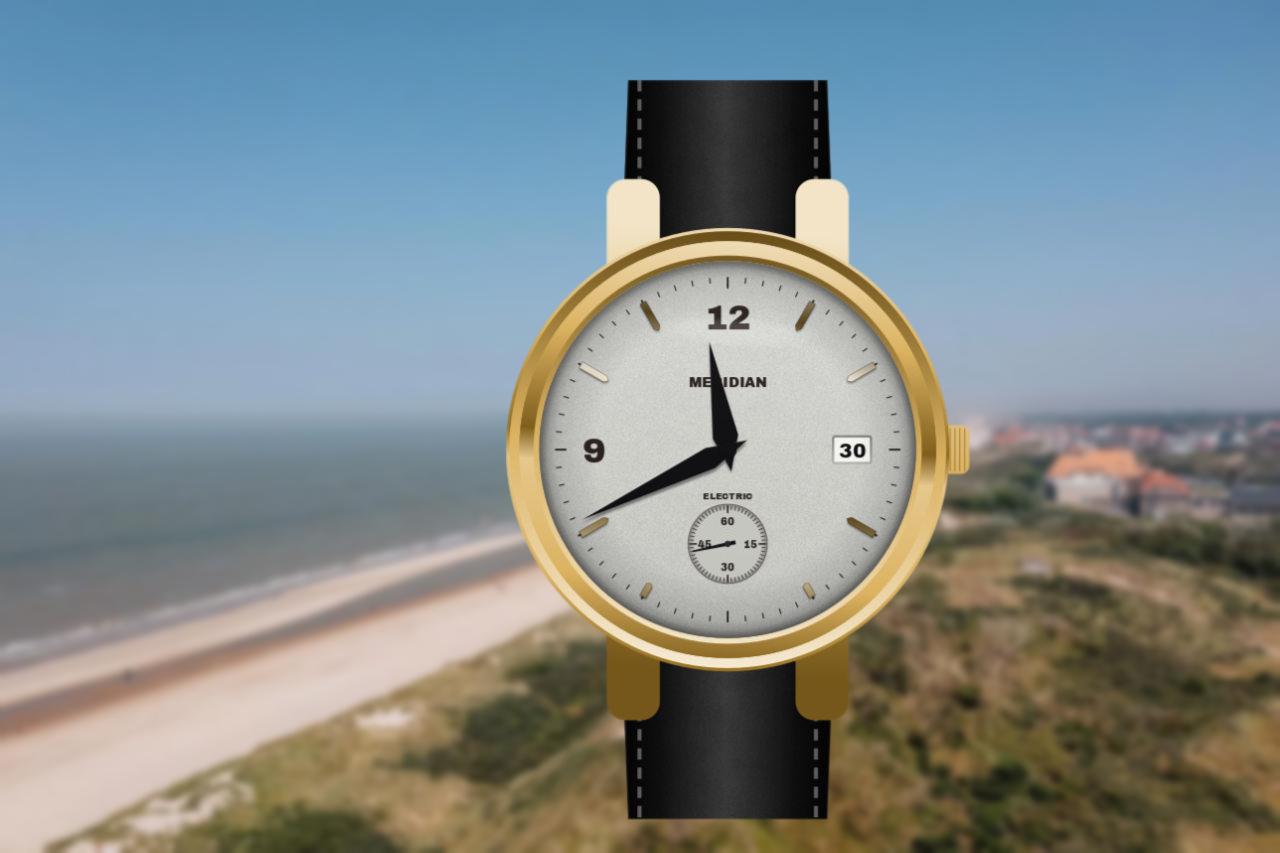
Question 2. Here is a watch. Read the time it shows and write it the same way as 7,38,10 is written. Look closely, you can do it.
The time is 11,40,43
